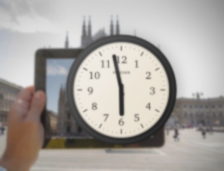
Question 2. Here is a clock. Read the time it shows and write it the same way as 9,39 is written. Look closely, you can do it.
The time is 5,58
